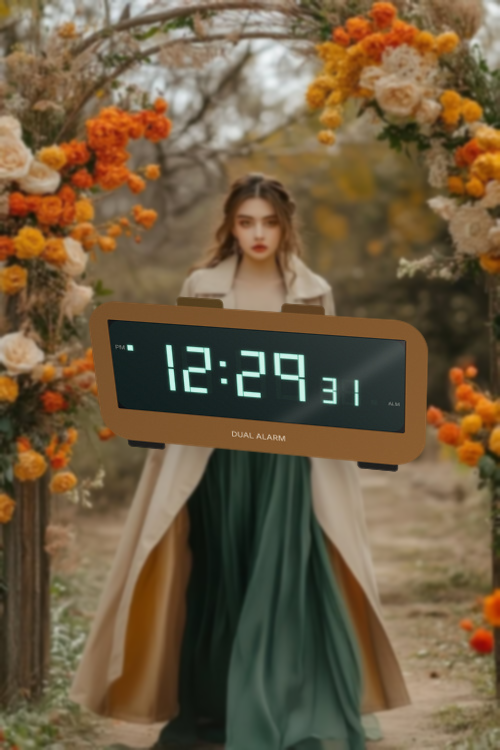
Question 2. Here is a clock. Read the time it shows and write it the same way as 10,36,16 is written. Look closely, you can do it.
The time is 12,29,31
